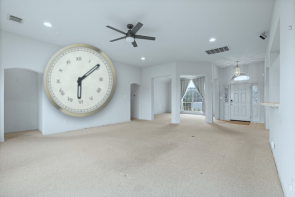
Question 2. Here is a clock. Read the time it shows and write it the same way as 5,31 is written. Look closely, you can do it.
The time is 6,09
